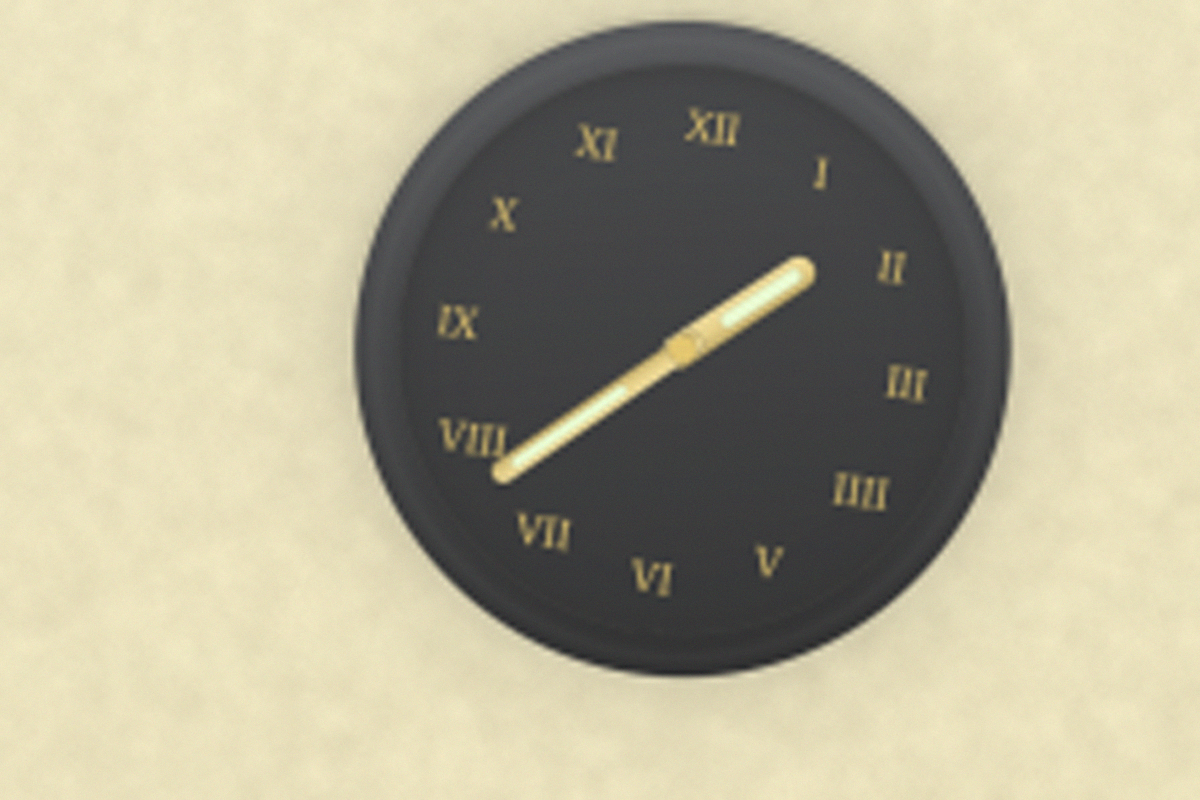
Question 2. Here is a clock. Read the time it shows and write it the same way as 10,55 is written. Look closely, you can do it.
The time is 1,38
